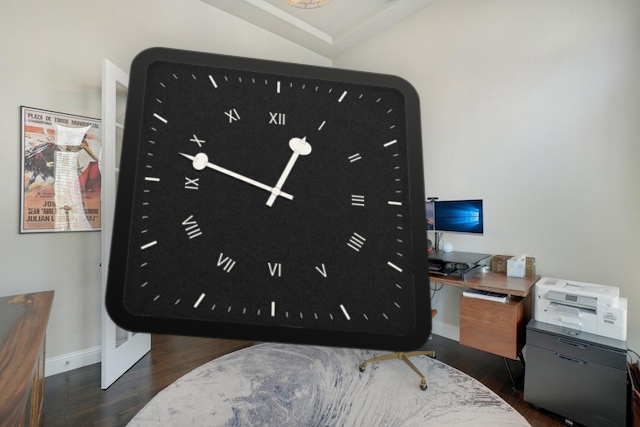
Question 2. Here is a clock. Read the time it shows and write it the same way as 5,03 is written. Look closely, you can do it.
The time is 12,48
